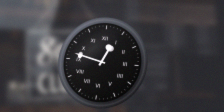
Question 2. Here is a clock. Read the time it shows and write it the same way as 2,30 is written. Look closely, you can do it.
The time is 12,47
